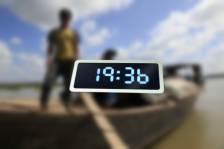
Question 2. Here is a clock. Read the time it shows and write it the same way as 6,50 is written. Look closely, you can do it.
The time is 19,36
